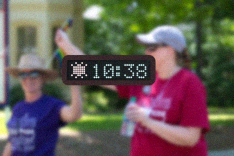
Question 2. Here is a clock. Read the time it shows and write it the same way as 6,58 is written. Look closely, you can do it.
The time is 10,38
